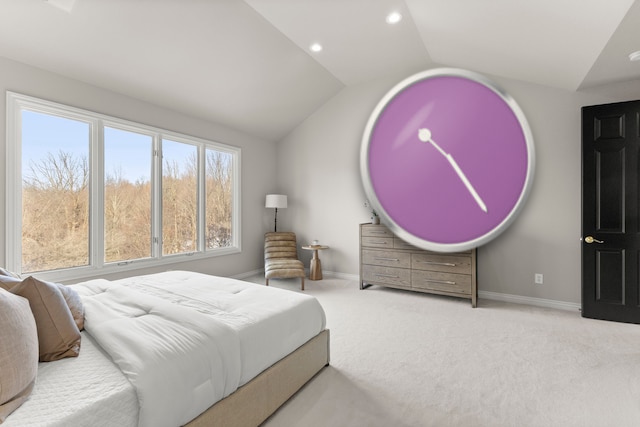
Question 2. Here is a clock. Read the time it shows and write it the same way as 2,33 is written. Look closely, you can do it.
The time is 10,24
